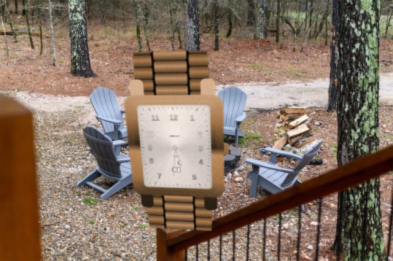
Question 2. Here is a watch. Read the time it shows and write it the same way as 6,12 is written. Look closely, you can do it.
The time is 5,31
